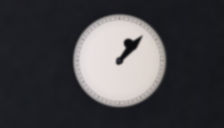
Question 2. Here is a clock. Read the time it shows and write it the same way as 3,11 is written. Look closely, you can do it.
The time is 1,07
